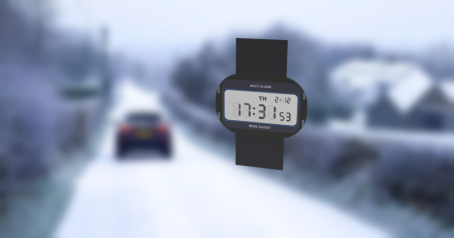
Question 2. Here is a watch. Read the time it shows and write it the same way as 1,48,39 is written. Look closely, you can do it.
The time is 17,31,53
